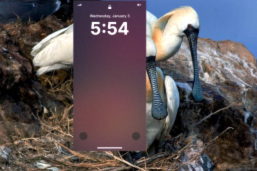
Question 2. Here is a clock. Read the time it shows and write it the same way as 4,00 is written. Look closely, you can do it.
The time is 5,54
